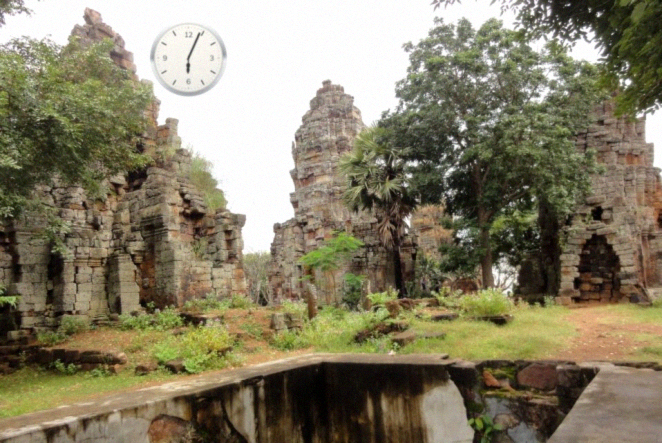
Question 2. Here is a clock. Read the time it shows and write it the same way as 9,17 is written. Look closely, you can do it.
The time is 6,04
